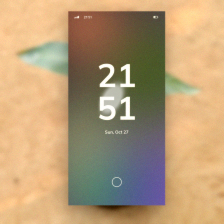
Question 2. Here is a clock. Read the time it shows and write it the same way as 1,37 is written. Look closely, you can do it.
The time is 21,51
